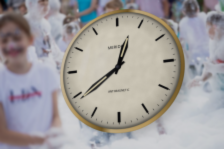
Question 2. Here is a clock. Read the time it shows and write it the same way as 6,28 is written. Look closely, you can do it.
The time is 12,39
